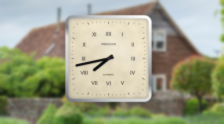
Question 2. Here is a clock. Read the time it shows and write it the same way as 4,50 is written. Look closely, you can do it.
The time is 7,43
